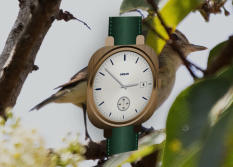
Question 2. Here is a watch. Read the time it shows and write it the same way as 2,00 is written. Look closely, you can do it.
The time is 2,52
